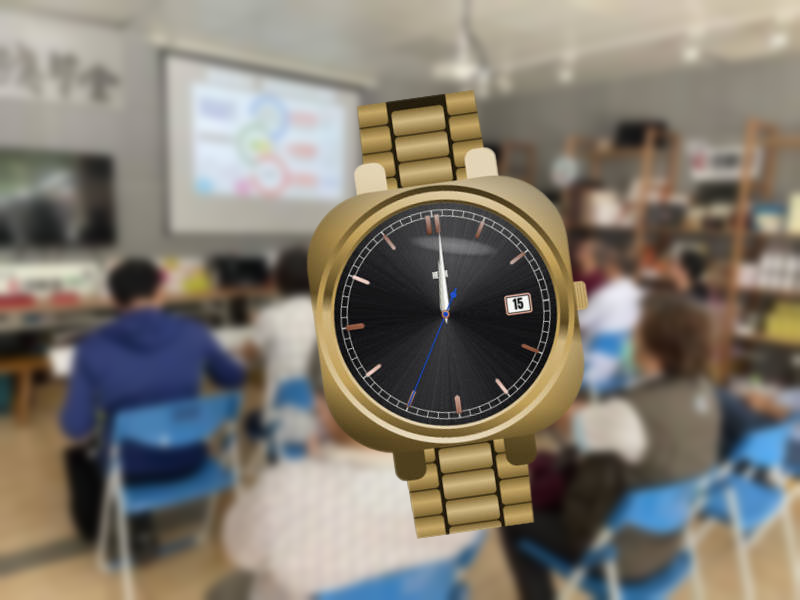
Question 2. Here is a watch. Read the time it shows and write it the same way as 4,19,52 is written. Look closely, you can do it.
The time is 12,00,35
